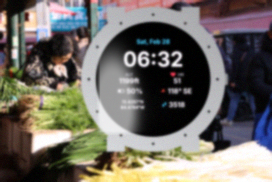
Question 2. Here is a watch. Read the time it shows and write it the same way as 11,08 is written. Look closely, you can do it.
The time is 6,32
